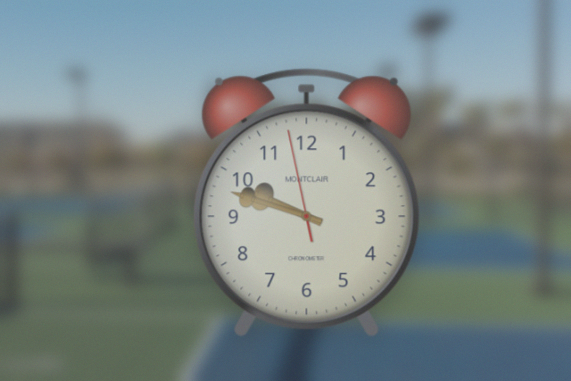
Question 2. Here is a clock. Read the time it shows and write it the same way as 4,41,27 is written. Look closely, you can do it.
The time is 9,47,58
